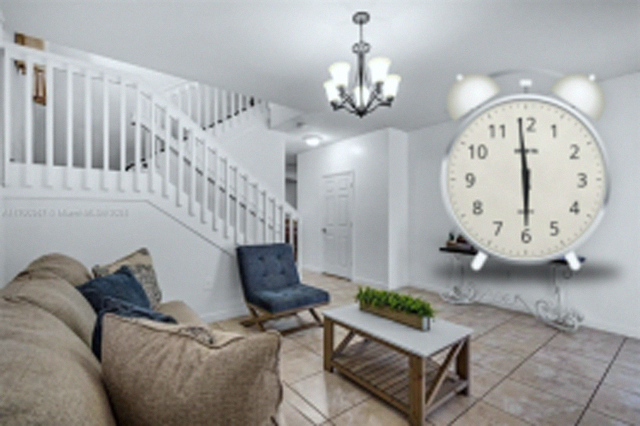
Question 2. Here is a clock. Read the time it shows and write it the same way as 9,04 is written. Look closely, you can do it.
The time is 5,59
